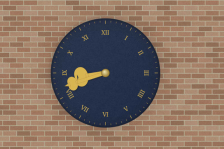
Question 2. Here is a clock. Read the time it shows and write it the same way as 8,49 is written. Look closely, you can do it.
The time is 8,42
